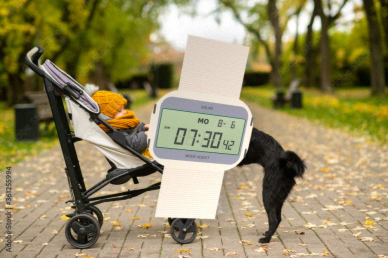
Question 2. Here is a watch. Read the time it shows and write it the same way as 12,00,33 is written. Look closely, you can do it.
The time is 7,30,42
